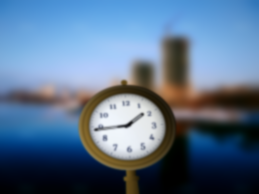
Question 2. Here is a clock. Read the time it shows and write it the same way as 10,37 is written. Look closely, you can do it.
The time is 1,44
